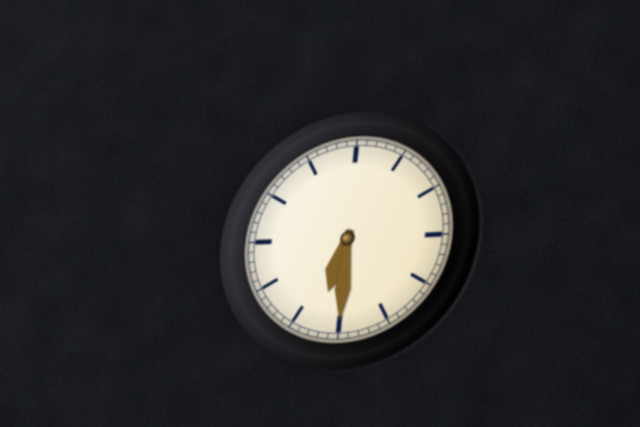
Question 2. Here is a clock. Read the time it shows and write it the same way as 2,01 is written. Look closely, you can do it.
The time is 6,30
